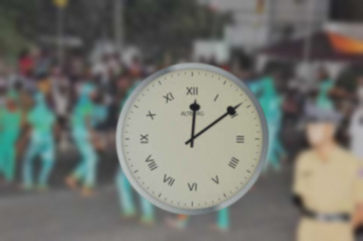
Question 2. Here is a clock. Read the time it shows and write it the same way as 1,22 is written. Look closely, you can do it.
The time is 12,09
